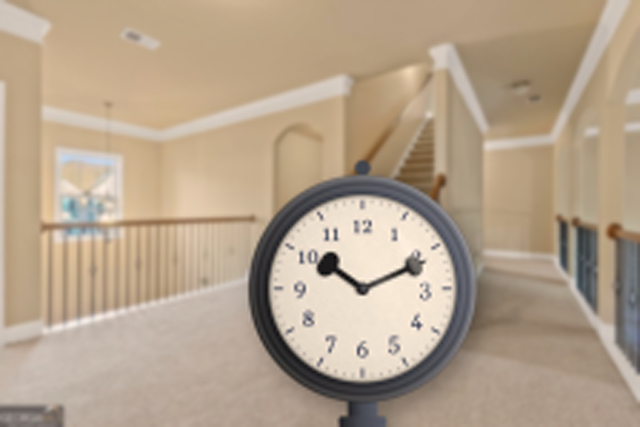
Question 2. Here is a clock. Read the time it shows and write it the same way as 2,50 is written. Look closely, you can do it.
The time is 10,11
